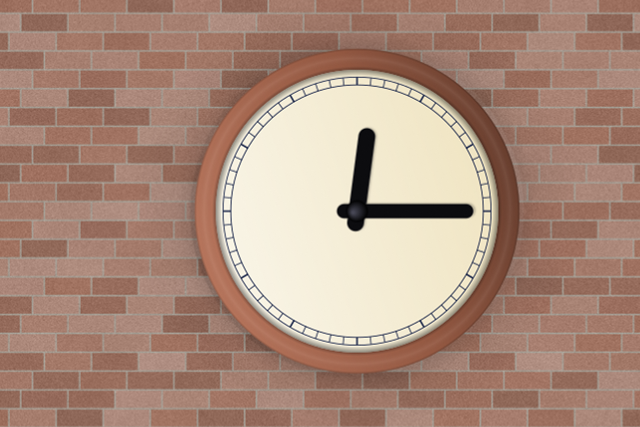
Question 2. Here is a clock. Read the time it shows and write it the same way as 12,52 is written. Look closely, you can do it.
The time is 12,15
